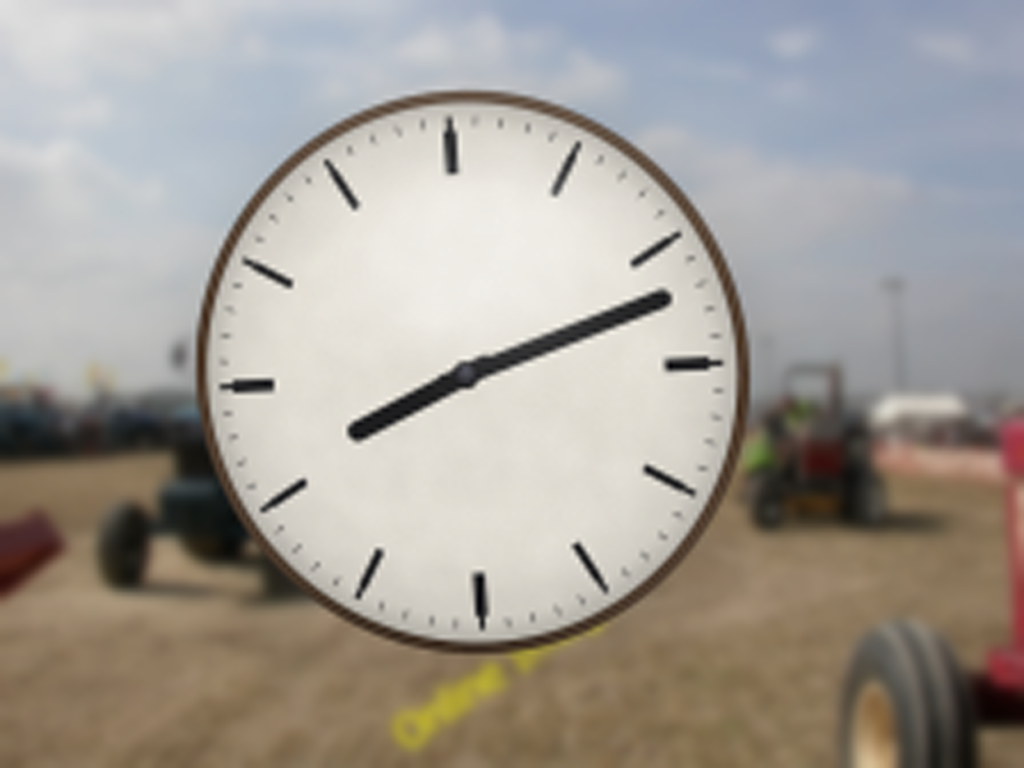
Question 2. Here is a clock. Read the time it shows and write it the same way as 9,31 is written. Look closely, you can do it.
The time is 8,12
